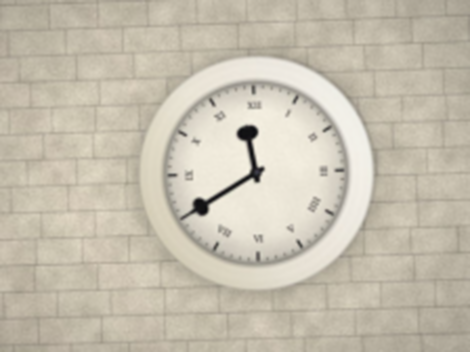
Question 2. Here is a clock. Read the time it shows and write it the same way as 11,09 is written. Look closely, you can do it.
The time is 11,40
